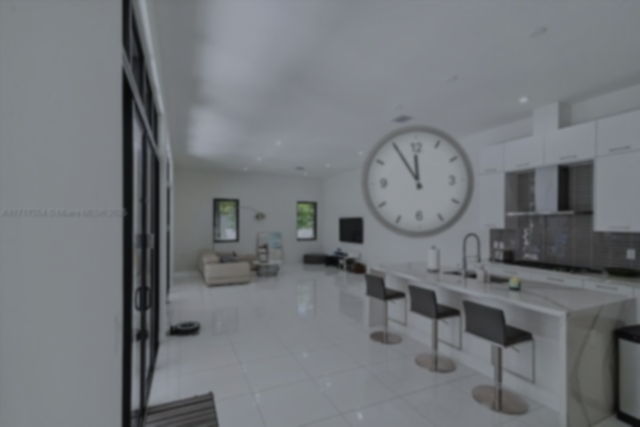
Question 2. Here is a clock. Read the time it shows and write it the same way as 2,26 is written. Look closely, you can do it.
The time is 11,55
